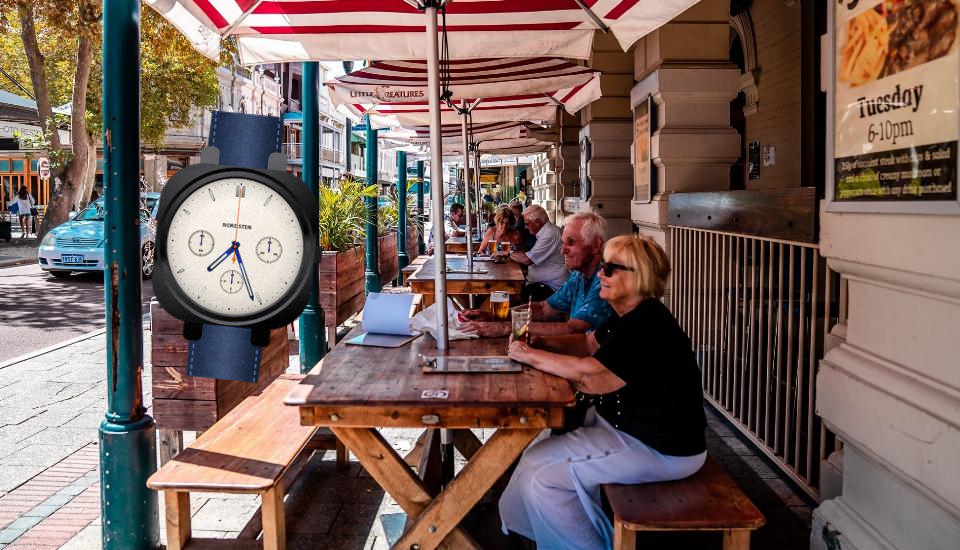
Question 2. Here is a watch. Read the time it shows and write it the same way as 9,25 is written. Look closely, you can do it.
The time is 7,26
